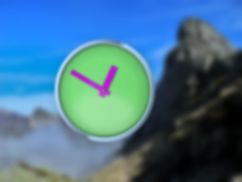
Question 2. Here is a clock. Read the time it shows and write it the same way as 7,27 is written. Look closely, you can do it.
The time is 12,50
